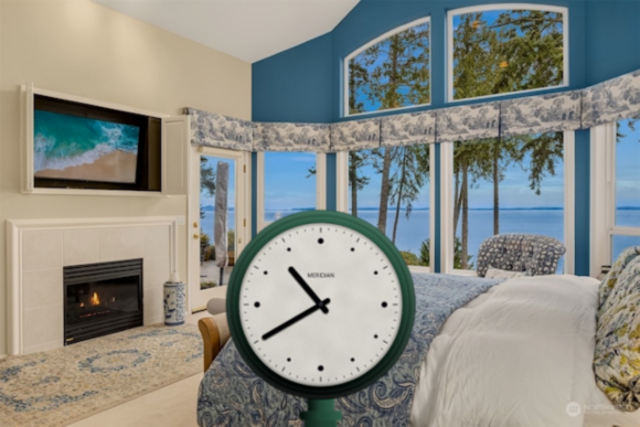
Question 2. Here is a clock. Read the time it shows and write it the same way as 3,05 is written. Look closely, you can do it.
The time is 10,40
